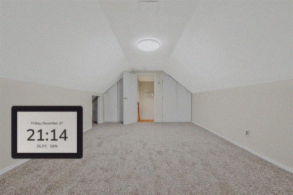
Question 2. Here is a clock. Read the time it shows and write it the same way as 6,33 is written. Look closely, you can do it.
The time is 21,14
